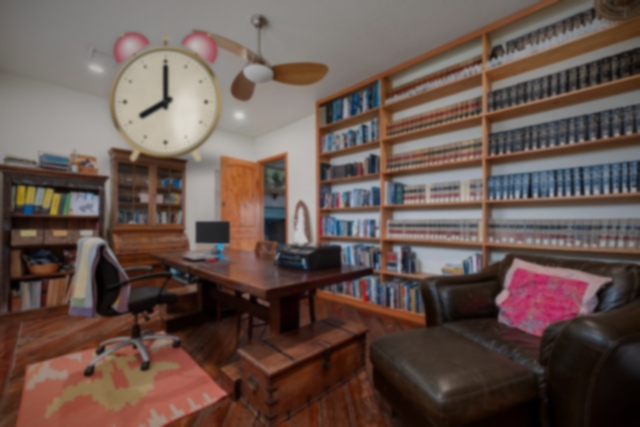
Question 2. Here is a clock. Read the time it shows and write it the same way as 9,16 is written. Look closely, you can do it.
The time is 8,00
